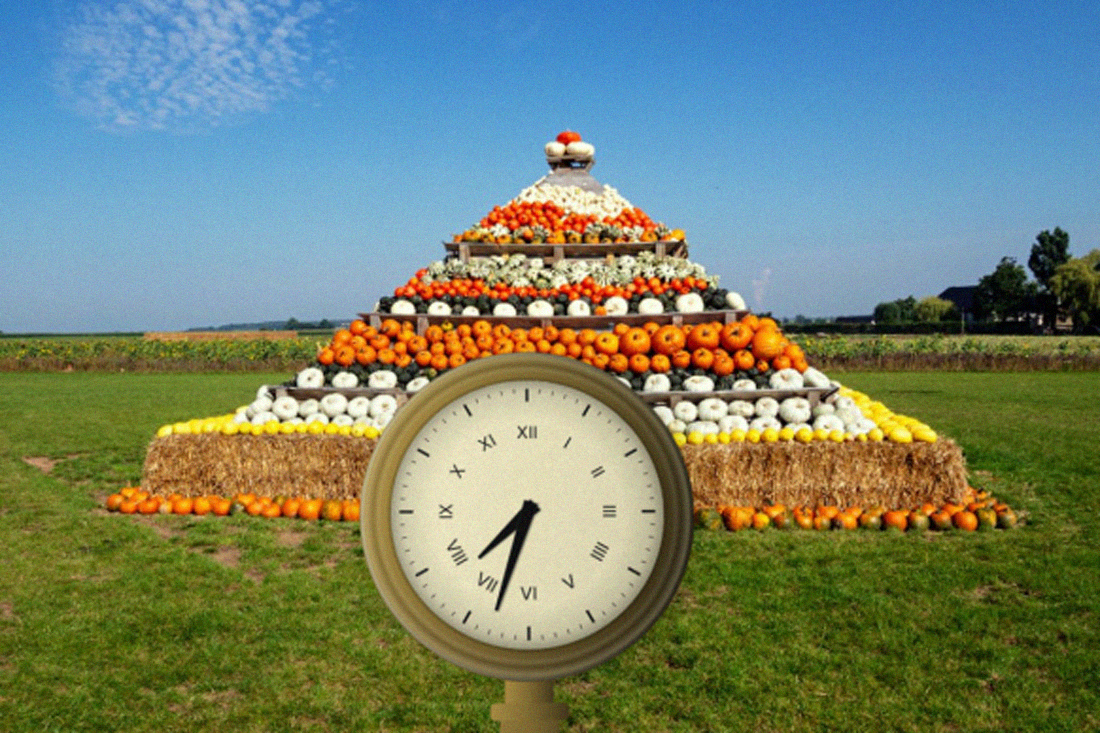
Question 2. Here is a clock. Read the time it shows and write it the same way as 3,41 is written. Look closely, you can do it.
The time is 7,33
